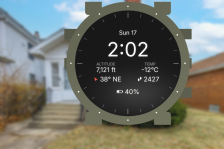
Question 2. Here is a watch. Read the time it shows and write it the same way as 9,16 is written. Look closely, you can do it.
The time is 2,02
